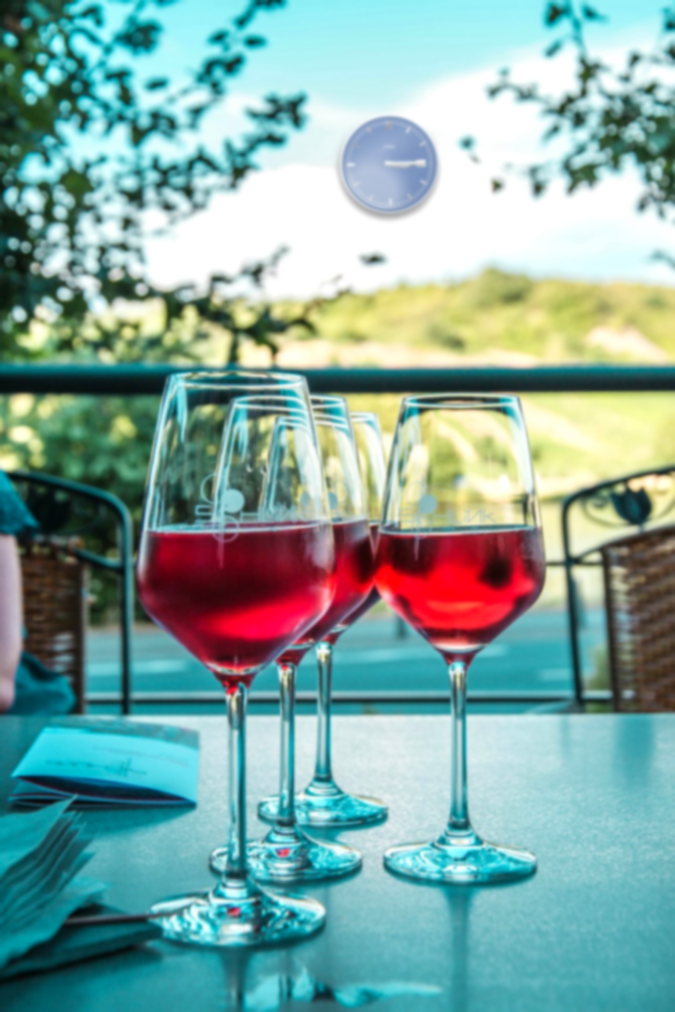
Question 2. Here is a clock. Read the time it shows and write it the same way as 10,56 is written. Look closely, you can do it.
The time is 3,15
